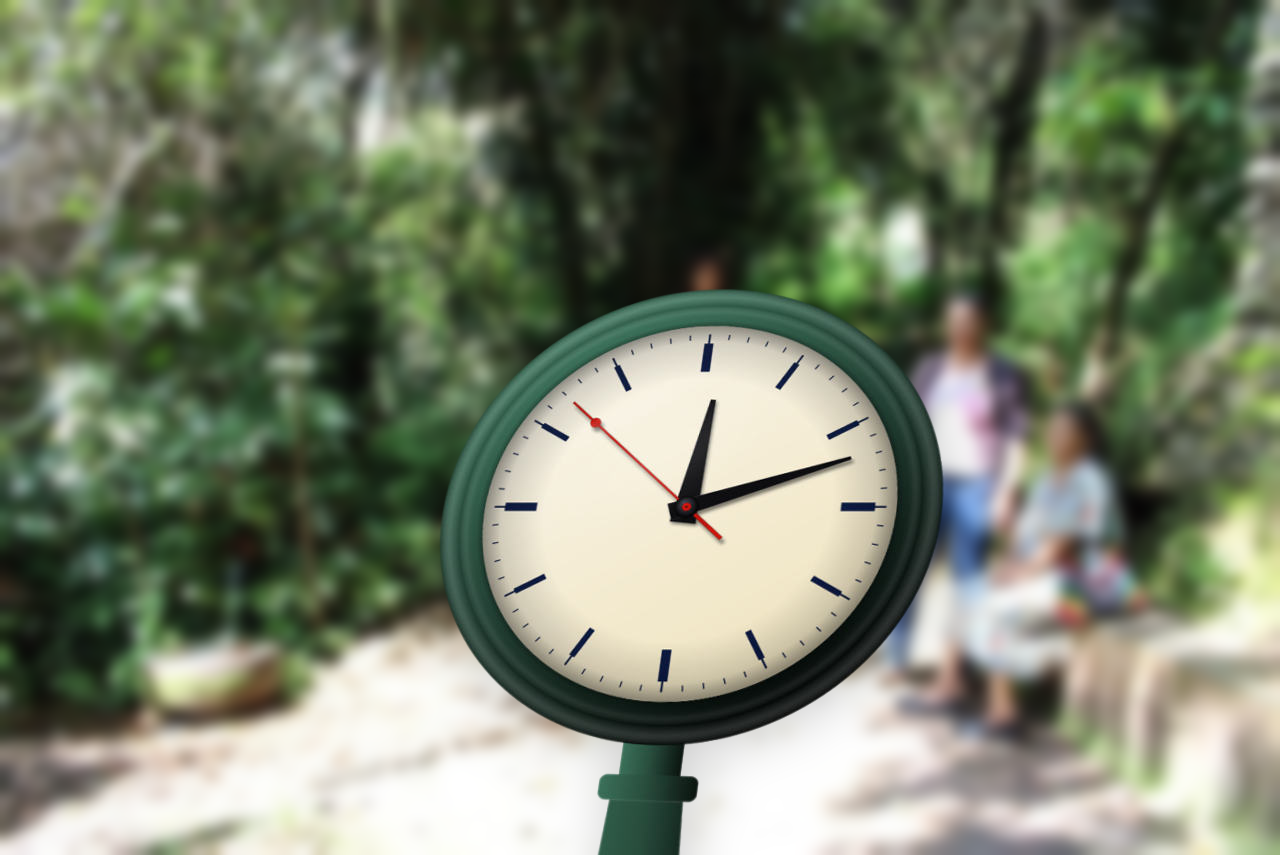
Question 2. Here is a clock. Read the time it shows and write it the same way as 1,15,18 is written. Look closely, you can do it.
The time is 12,11,52
